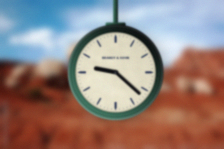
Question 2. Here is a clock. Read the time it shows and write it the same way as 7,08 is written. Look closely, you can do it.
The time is 9,22
